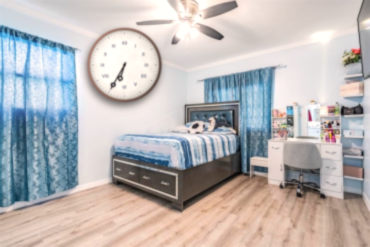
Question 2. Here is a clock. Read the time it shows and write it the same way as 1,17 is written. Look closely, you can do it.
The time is 6,35
